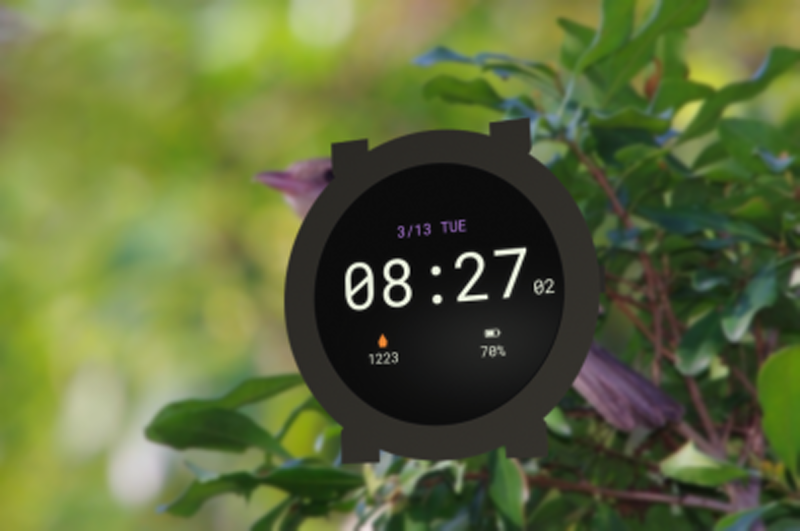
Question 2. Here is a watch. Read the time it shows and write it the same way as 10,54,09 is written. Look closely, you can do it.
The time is 8,27,02
